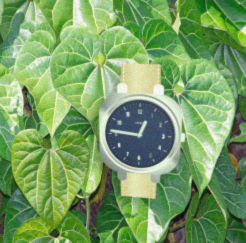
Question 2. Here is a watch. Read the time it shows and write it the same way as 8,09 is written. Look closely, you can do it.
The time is 12,46
